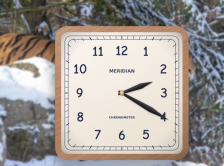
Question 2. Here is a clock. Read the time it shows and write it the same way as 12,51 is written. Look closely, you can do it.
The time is 2,20
